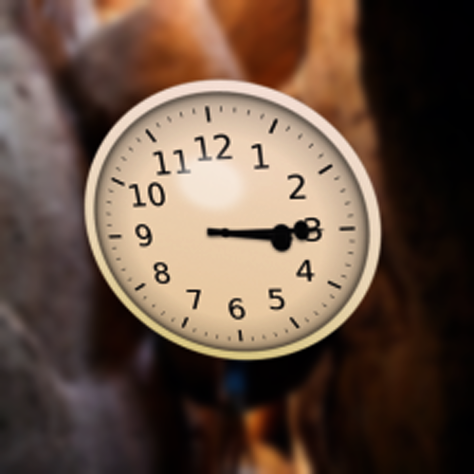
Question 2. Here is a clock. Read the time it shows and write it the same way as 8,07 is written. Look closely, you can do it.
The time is 3,15
